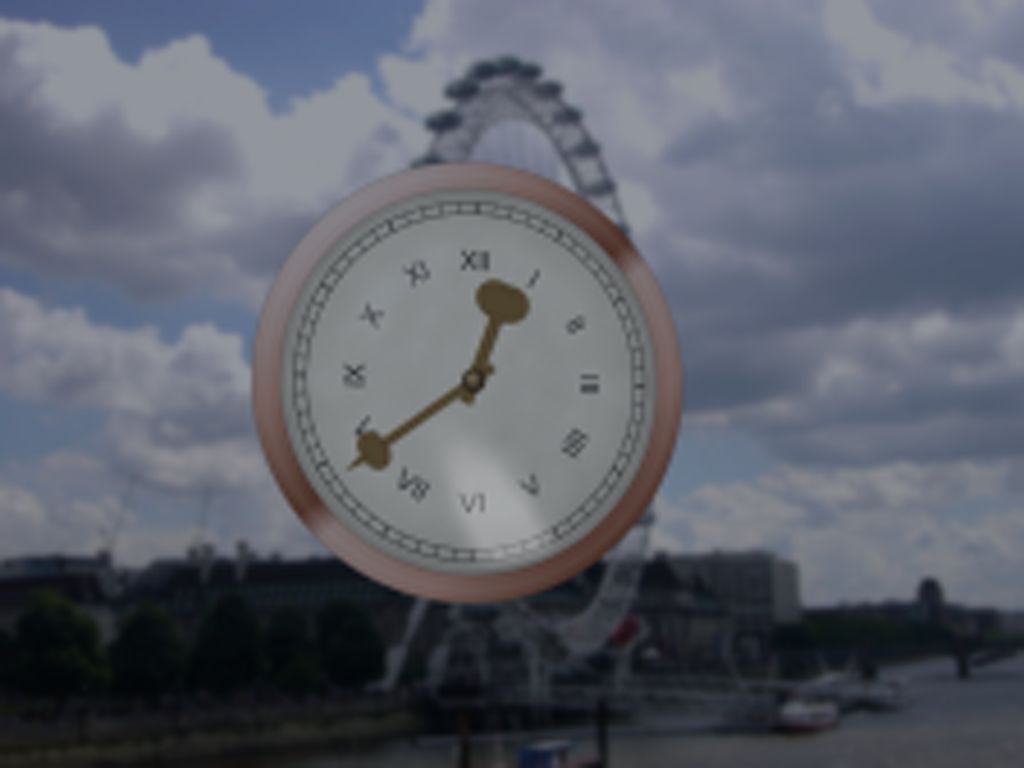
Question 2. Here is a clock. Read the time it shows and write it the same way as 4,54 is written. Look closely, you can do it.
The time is 12,39
